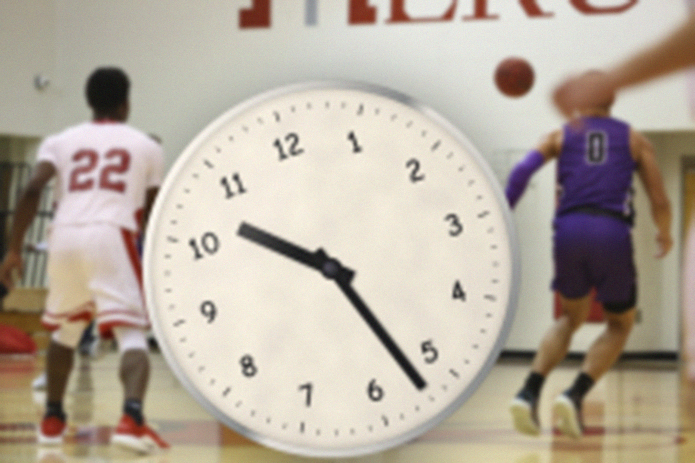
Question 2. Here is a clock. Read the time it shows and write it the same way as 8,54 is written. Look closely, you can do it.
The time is 10,27
